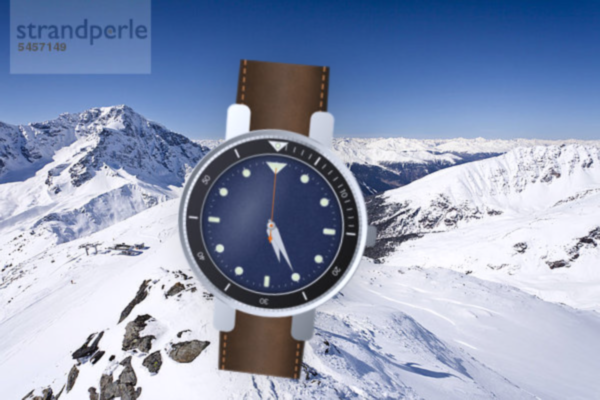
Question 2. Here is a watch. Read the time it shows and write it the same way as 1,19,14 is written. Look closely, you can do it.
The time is 5,25,00
